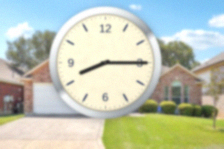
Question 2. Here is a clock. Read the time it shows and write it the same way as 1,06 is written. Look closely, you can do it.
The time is 8,15
